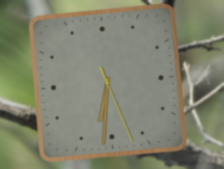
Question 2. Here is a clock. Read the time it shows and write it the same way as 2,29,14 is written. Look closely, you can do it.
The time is 6,31,27
